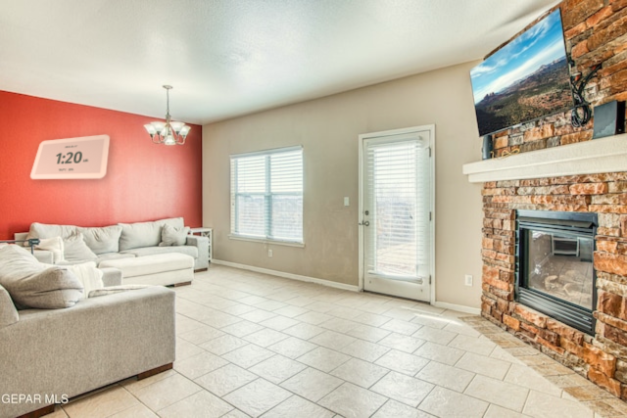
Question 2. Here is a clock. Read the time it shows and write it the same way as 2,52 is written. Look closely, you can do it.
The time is 1,20
